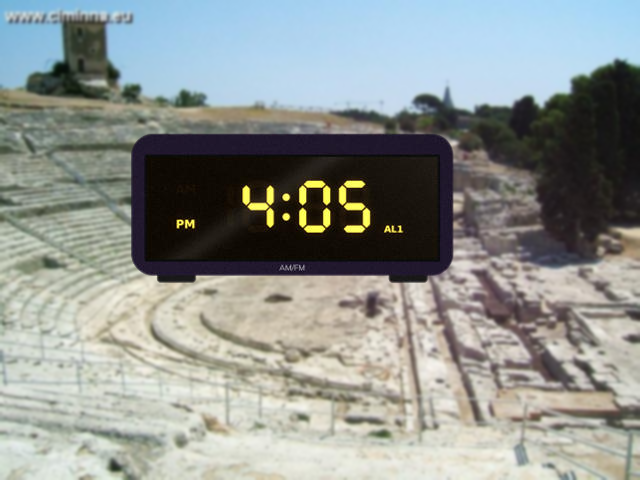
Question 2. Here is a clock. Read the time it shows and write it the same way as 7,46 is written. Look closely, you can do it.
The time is 4,05
